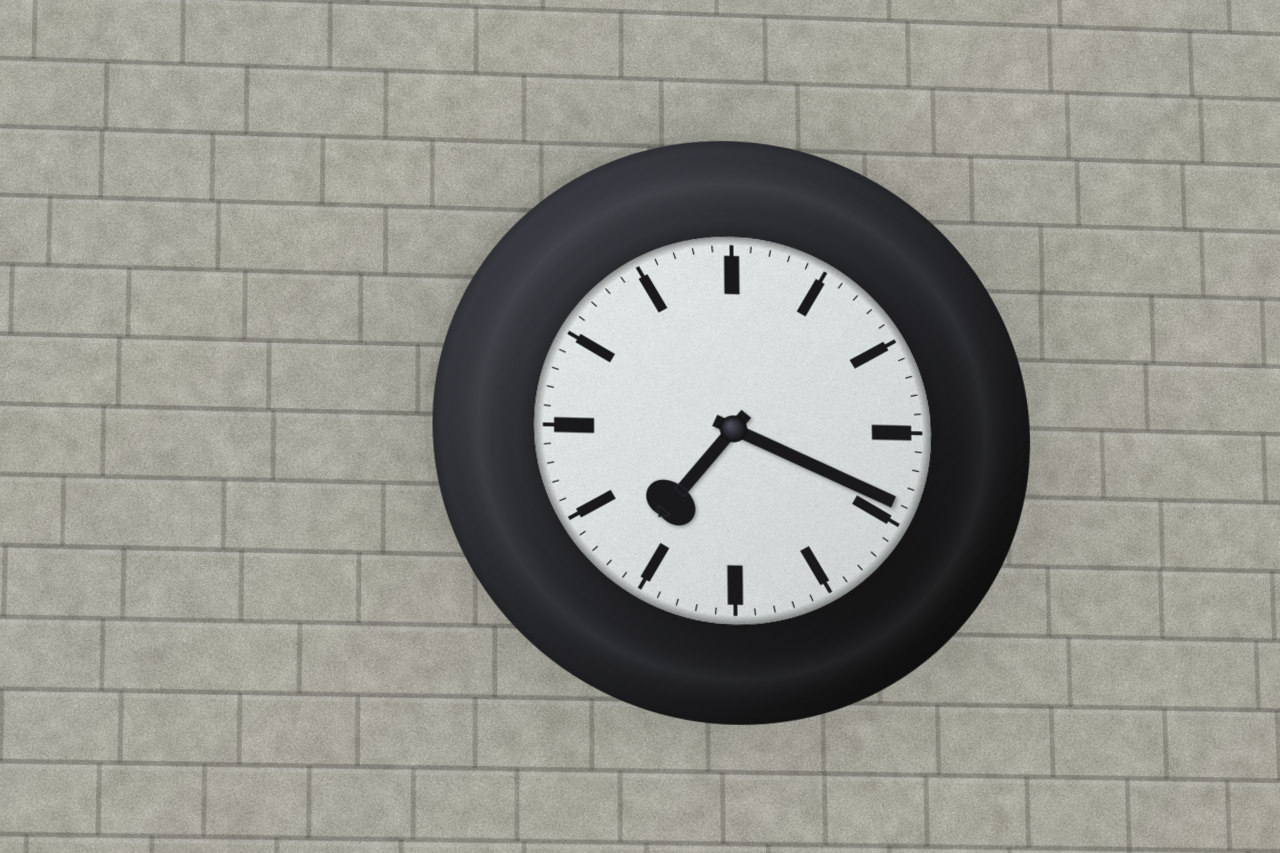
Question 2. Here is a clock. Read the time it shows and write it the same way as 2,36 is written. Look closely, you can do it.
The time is 7,19
